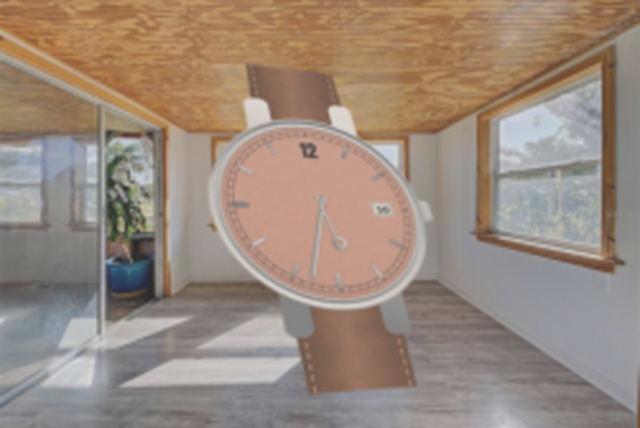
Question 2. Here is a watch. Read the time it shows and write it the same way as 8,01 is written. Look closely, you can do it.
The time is 5,33
